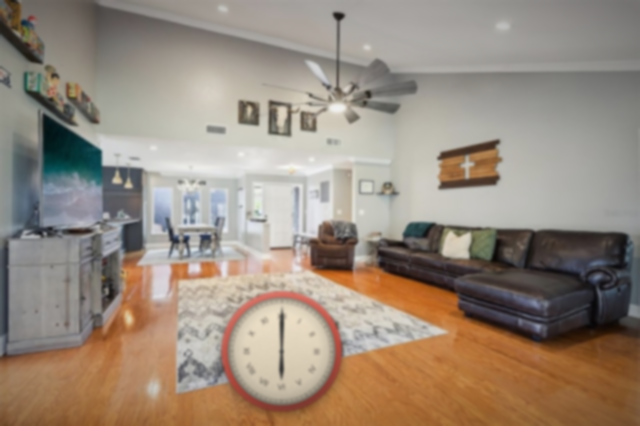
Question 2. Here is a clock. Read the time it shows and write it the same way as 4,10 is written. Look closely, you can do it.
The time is 6,00
